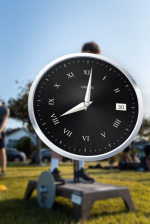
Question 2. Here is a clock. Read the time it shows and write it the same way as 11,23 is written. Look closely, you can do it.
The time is 8,01
